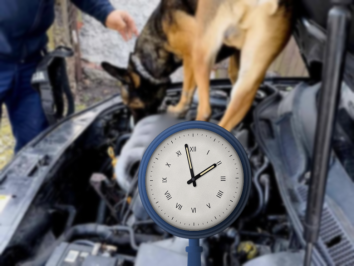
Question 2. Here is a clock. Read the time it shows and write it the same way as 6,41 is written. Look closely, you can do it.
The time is 1,58
